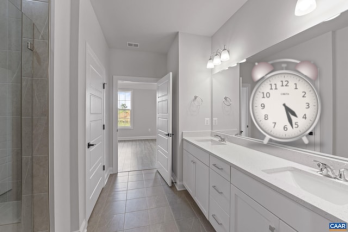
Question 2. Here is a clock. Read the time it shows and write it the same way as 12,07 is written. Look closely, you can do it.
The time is 4,27
